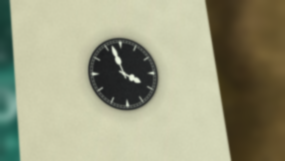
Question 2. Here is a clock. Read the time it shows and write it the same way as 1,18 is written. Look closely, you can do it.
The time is 3,57
